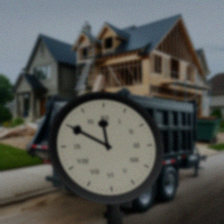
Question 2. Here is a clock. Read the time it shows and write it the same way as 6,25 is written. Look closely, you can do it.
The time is 11,50
